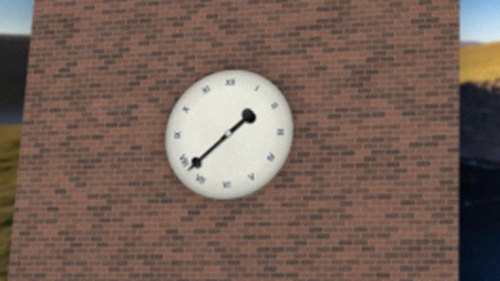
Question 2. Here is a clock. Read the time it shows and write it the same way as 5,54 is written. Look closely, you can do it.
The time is 1,38
